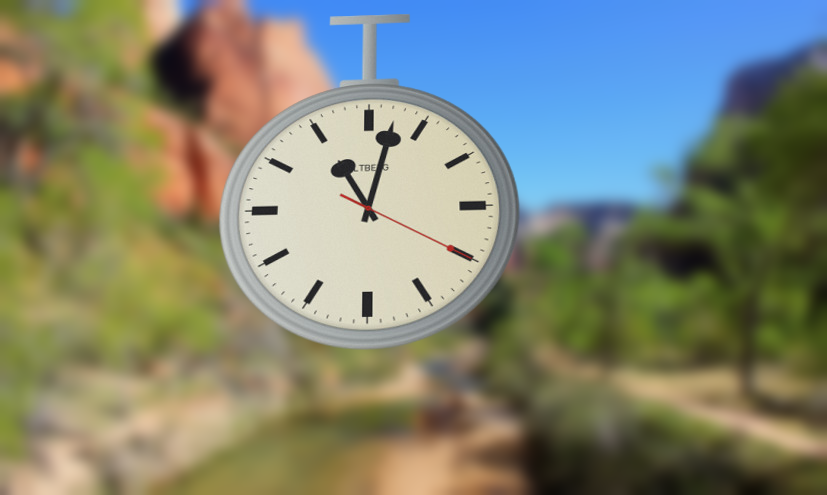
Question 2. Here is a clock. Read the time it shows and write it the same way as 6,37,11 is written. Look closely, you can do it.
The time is 11,02,20
